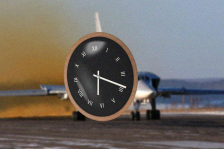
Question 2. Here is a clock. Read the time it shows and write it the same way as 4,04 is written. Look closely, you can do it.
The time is 6,19
